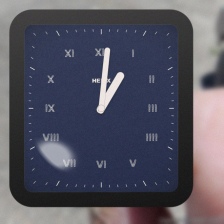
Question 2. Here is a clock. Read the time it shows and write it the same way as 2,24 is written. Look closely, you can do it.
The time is 1,01
